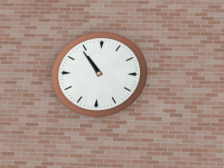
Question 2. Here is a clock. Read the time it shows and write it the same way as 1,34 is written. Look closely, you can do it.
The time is 10,54
